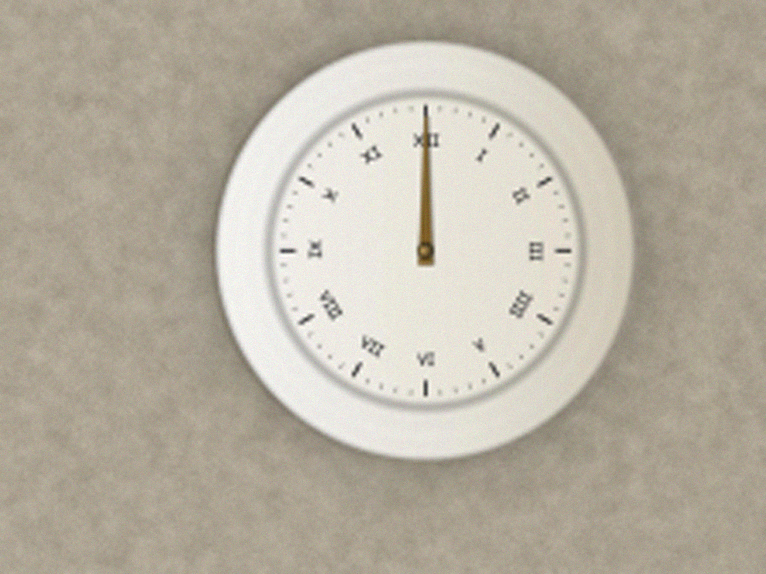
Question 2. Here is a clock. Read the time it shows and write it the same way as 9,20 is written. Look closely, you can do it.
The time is 12,00
